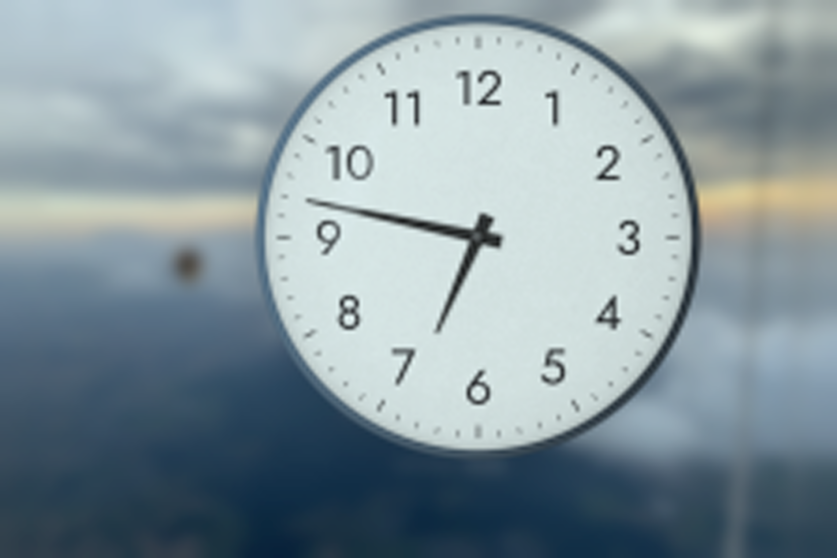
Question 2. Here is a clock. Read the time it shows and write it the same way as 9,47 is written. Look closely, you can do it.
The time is 6,47
